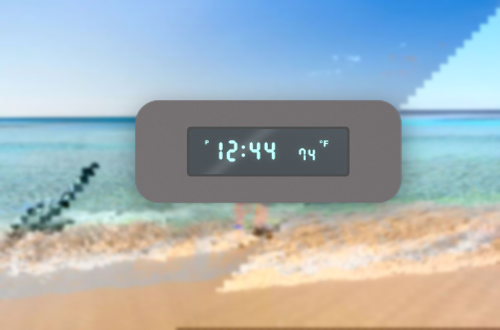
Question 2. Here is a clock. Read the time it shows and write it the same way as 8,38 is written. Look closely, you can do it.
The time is 12,44
